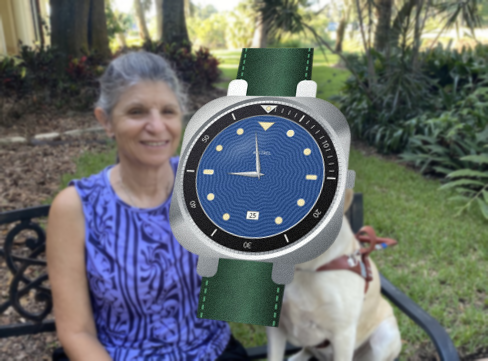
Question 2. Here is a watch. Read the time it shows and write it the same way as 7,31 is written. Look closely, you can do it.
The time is 8,58
